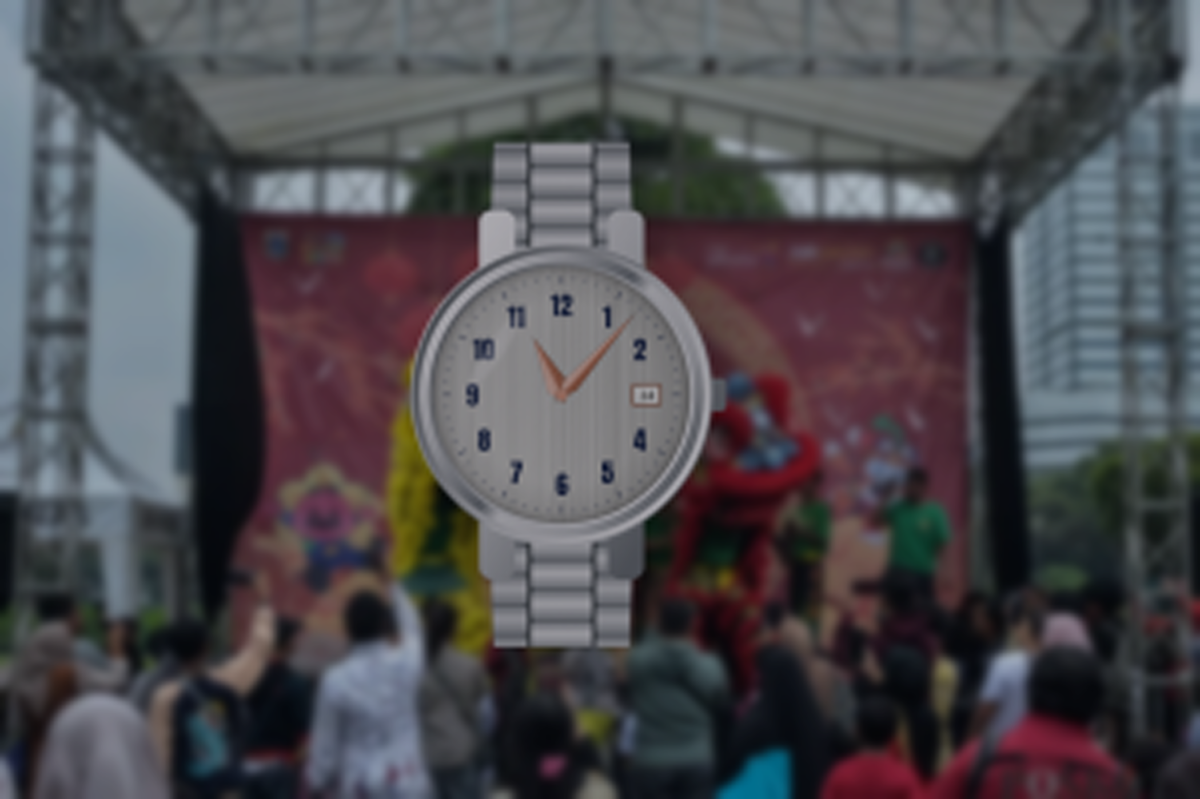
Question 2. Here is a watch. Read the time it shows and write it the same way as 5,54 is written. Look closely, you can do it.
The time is 11,07
